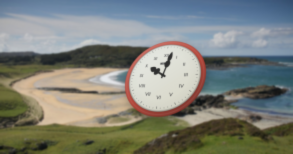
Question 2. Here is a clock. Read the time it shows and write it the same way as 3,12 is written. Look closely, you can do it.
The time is 10,02
